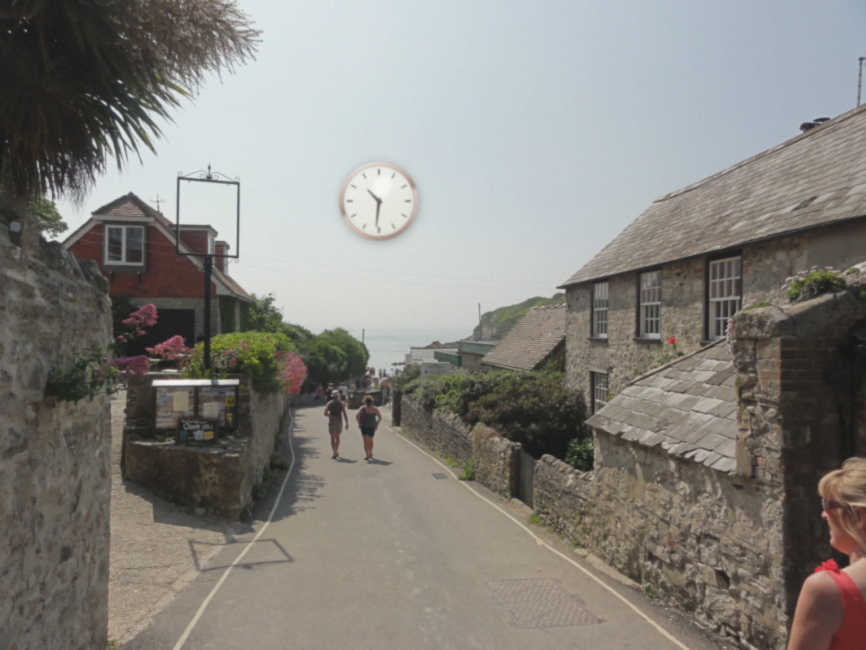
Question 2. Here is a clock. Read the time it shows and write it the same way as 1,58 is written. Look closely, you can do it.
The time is 10,31
